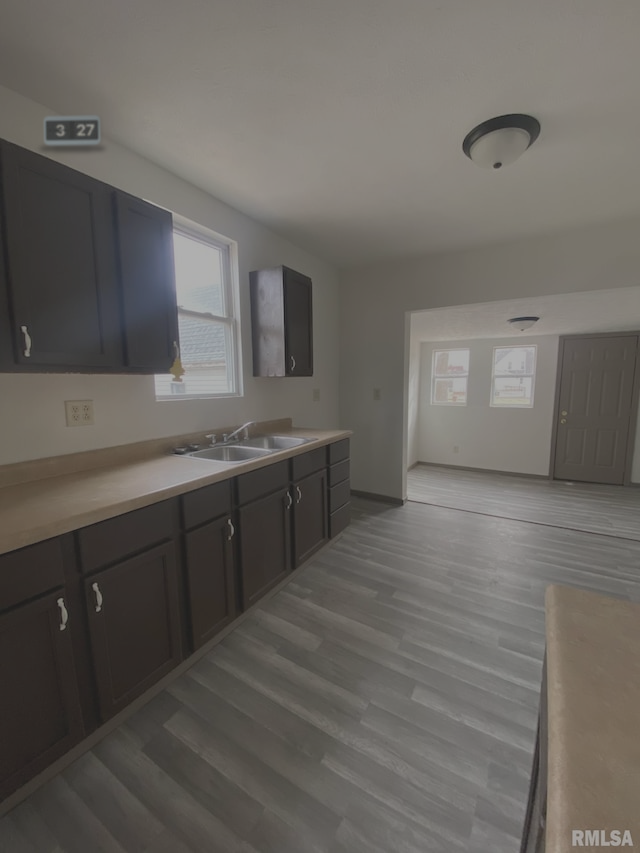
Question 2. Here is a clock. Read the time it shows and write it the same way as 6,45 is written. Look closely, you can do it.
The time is 3,27
